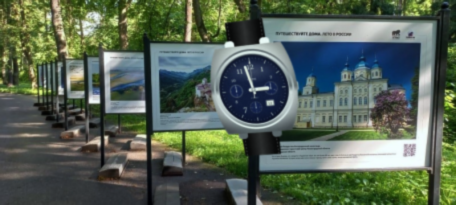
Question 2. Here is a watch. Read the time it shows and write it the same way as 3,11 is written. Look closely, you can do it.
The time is 2,58
